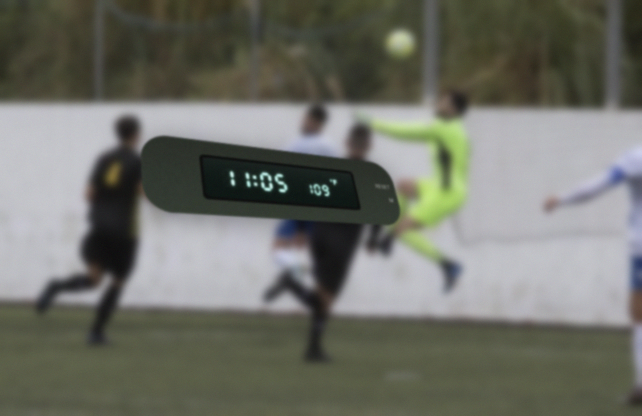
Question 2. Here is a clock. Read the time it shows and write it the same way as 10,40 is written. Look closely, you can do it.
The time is 11,05
